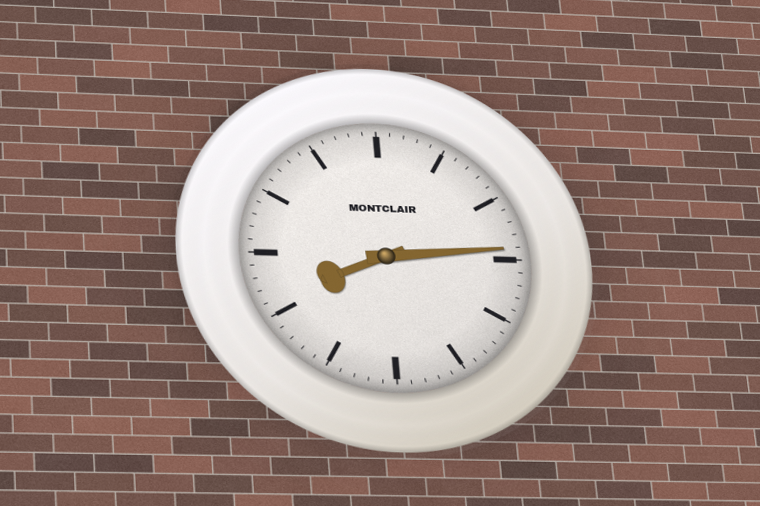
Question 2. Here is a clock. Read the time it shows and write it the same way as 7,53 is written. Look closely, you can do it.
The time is 8,14
